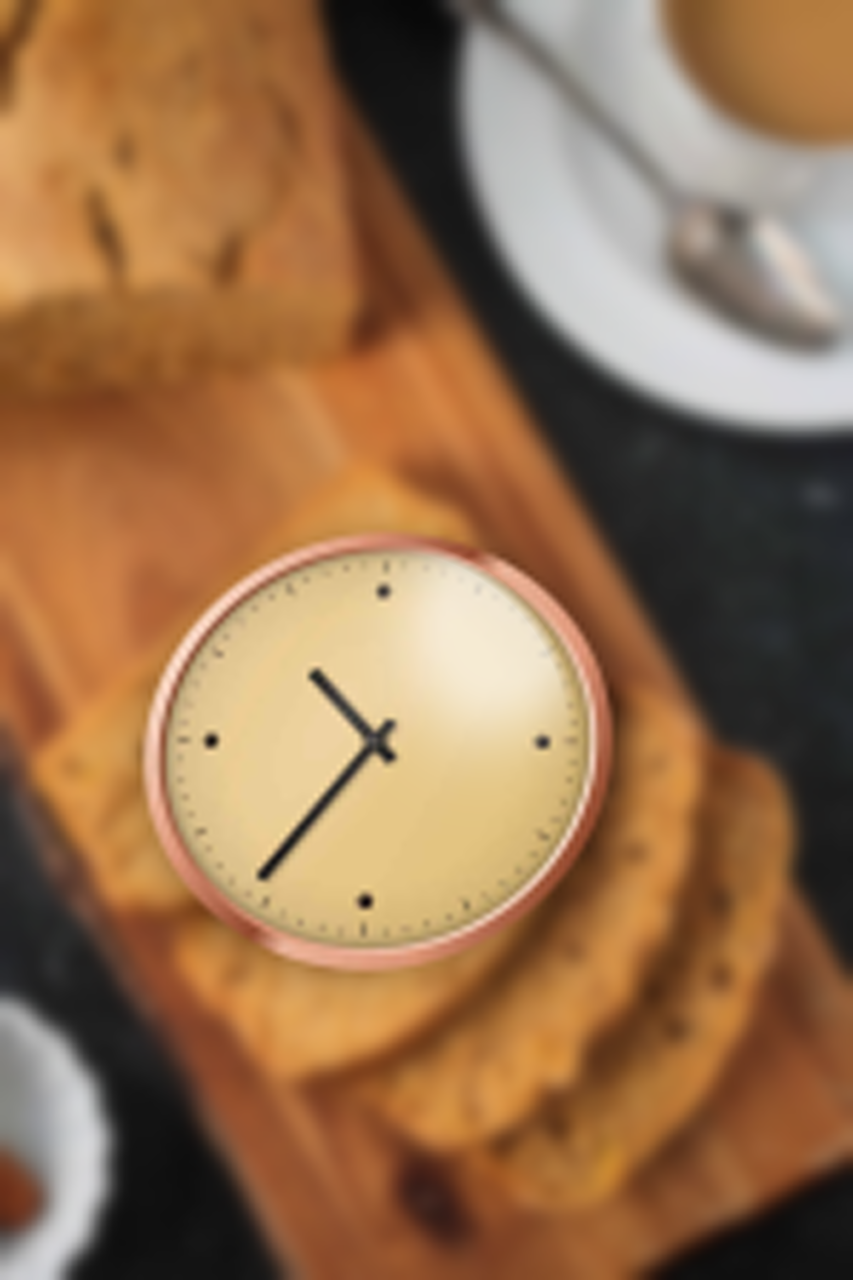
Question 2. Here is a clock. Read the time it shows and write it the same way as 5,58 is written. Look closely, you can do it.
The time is 10,36
